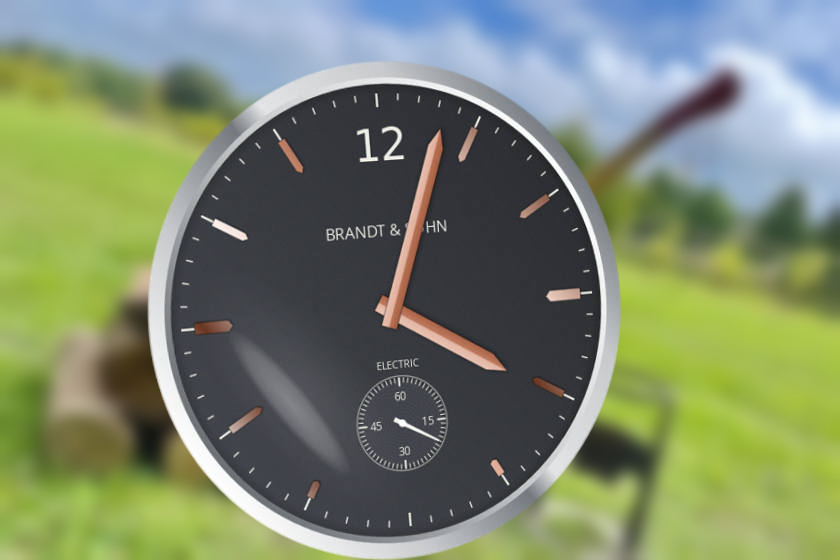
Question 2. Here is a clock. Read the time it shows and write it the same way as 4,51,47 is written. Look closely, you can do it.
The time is 4,03,20
